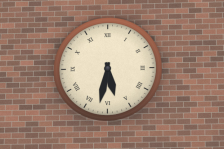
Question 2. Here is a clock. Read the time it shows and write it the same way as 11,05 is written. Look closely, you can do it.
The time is 5,32
